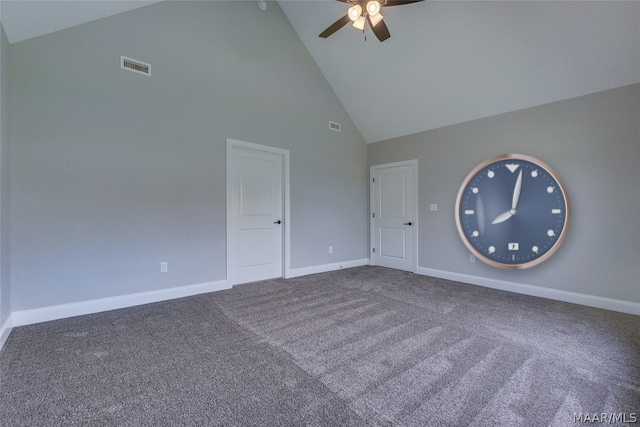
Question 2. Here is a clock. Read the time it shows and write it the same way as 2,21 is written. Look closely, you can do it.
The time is 8,02
